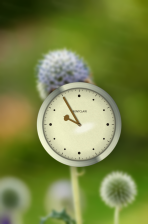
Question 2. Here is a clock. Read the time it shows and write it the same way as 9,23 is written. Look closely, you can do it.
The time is 9,55
